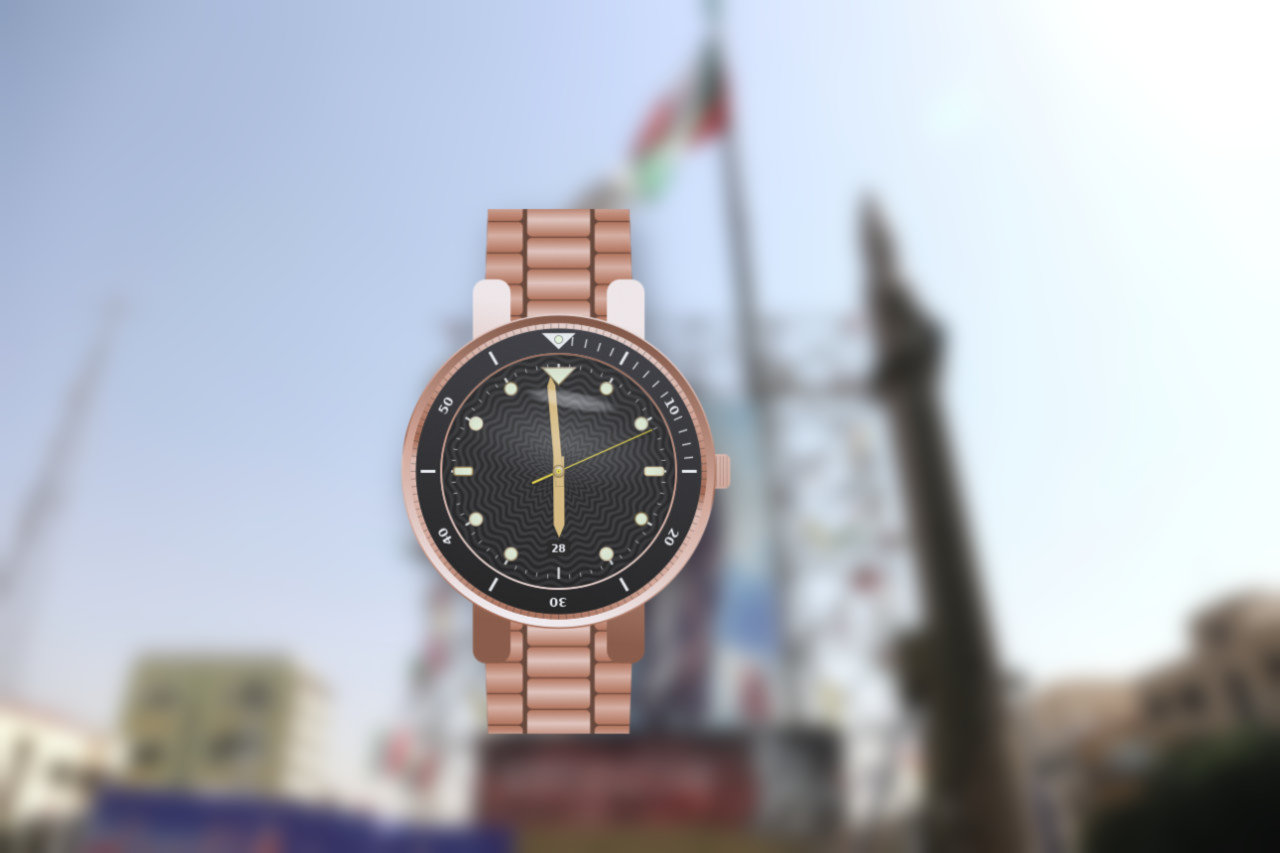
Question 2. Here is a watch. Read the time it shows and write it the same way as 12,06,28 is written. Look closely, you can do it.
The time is 5,59,11
